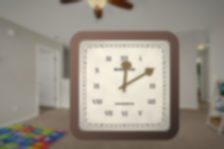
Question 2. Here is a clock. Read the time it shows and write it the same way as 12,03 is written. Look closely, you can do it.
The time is 12,10
